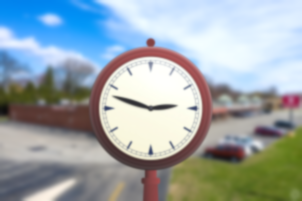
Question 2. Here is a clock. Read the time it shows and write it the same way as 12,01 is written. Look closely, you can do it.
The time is 2,48
